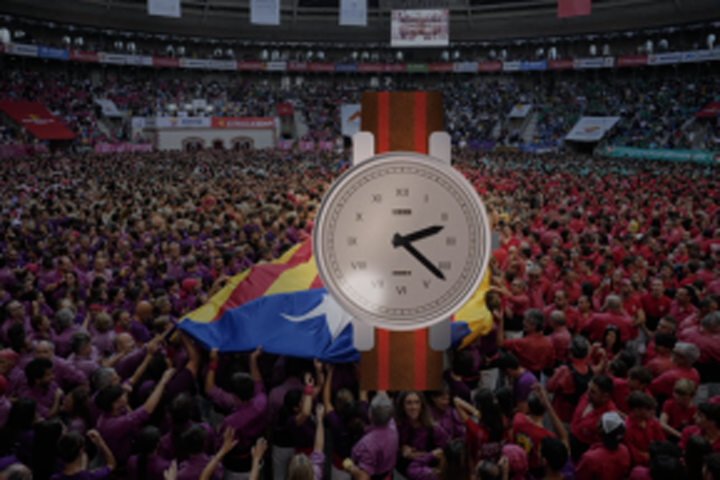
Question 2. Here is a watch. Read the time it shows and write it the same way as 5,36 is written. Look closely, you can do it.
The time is 2,22
